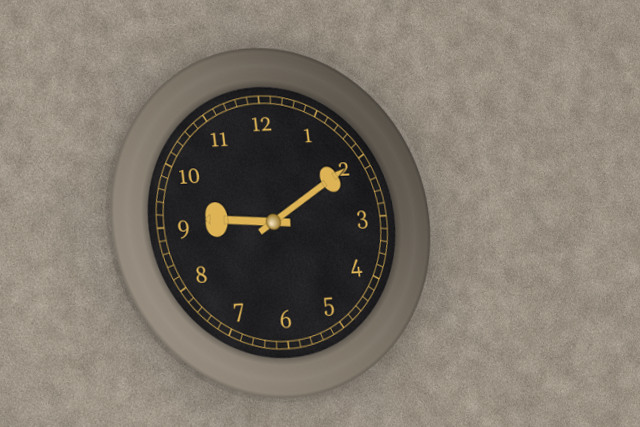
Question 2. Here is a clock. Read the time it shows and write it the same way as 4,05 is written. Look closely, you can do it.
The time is 9,10
